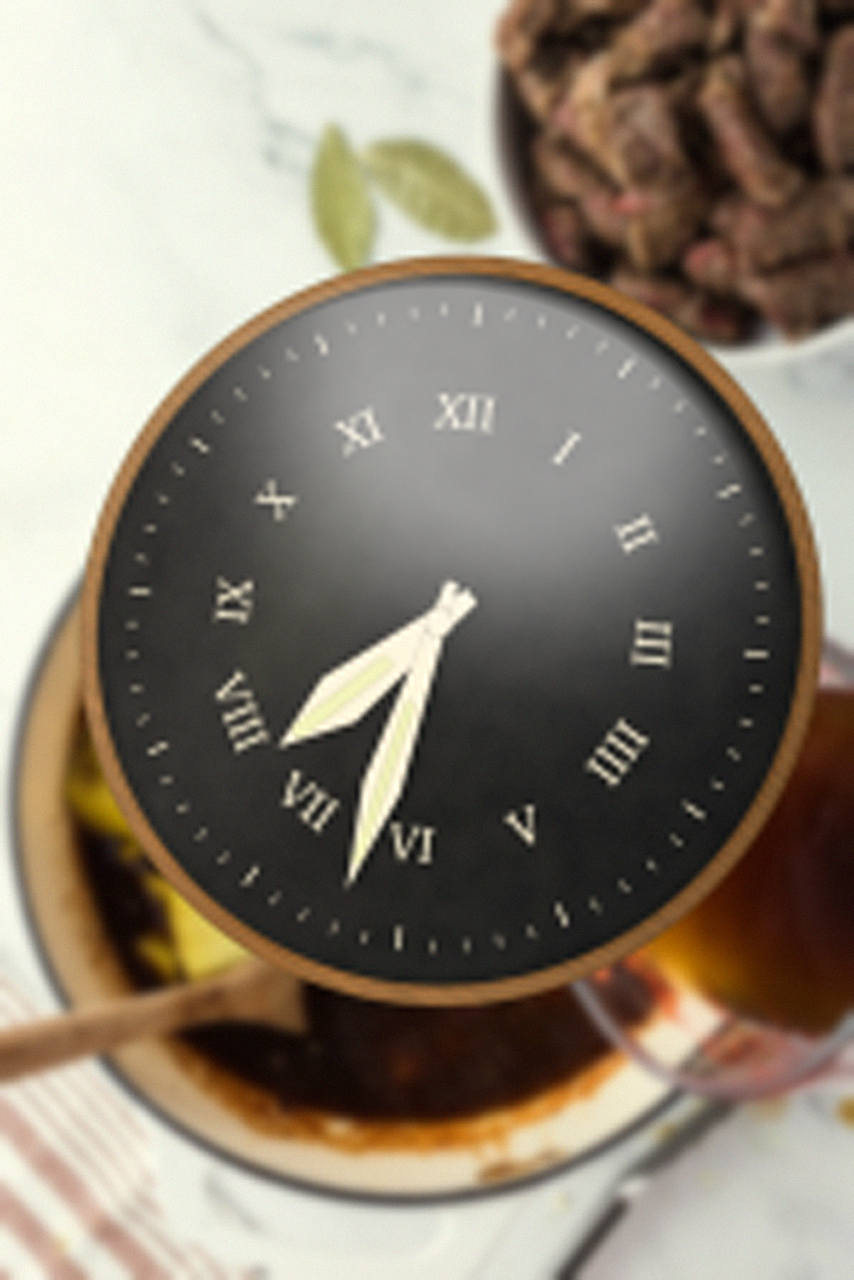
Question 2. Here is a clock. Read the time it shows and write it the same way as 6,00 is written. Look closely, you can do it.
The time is 7,32
